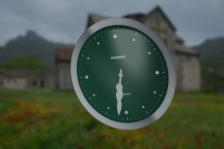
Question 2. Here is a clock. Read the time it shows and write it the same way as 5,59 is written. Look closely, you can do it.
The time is 6,32
